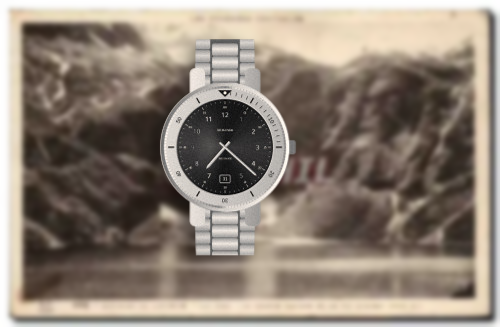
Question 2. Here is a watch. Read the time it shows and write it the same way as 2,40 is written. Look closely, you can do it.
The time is 7,22
